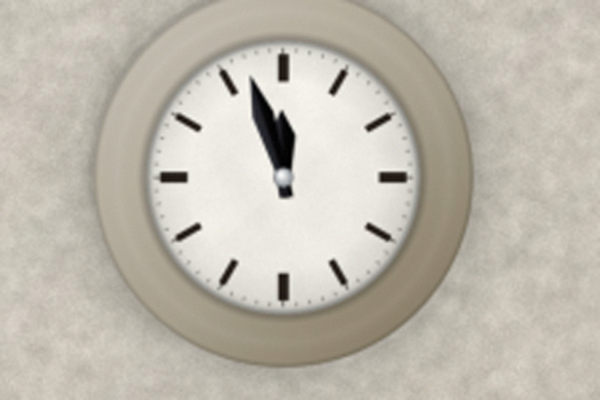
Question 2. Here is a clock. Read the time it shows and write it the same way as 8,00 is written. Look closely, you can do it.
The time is 11,57
